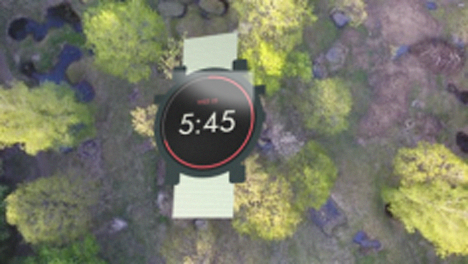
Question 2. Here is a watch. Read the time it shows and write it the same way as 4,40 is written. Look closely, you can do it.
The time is 5,45
